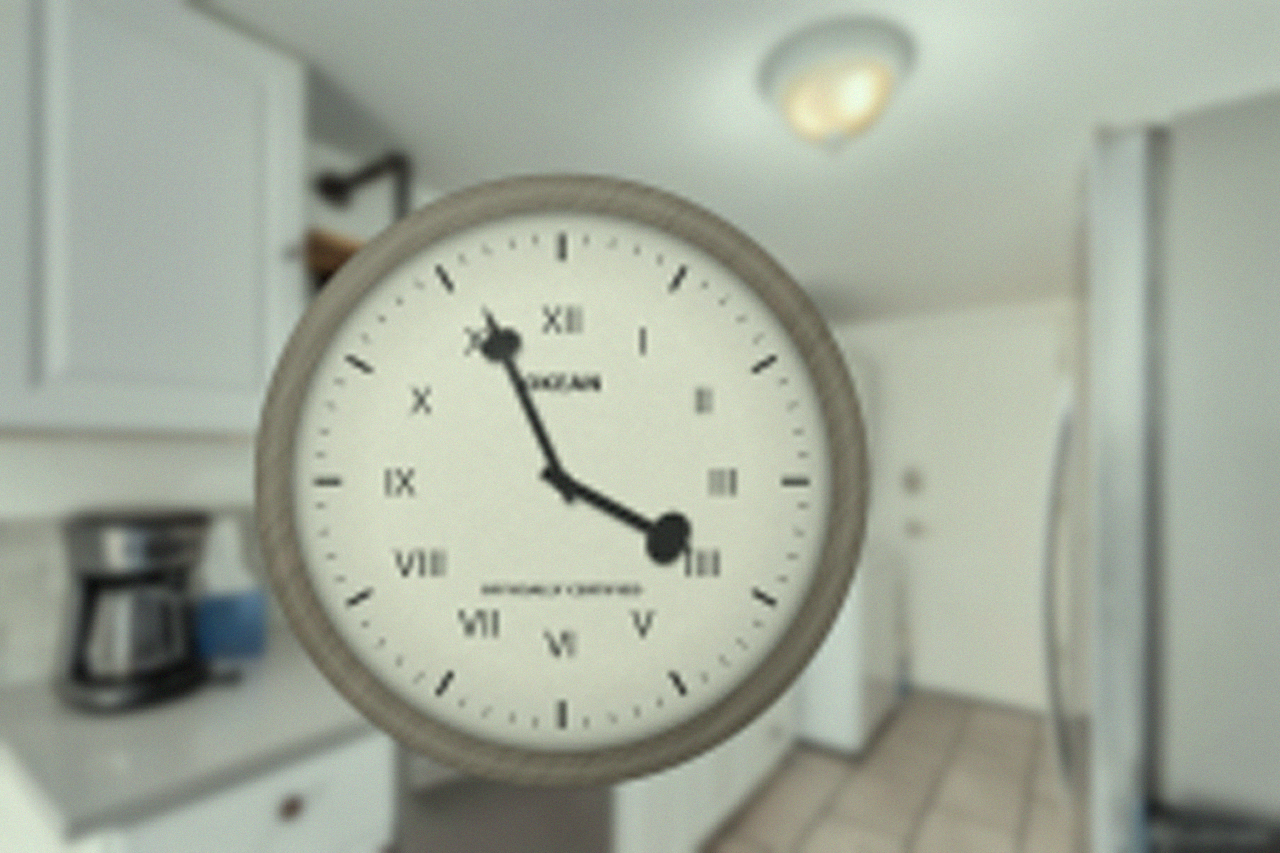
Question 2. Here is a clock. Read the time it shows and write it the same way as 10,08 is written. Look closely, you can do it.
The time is 3,56
